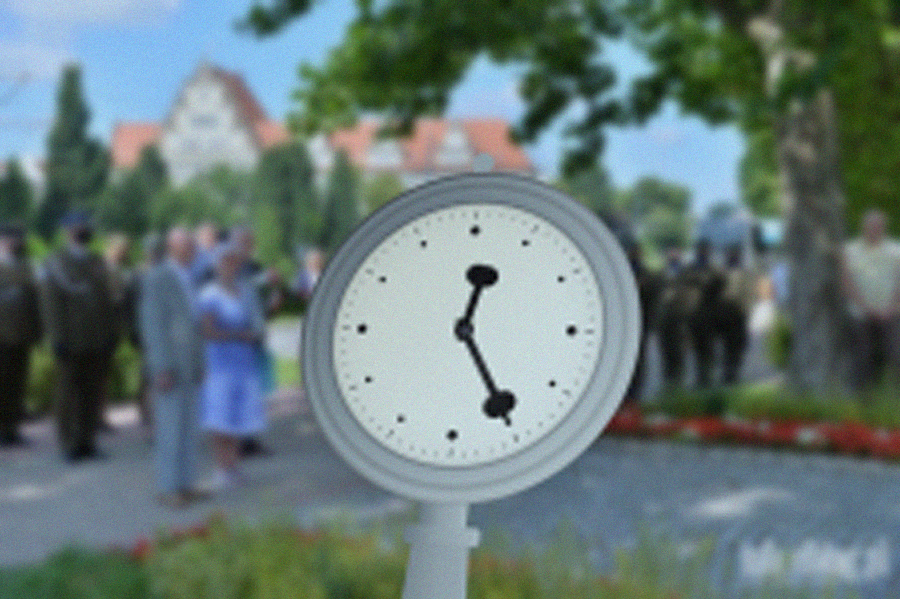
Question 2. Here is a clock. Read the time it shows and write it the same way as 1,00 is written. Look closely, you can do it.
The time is 12,25
